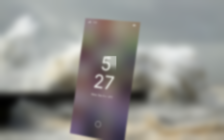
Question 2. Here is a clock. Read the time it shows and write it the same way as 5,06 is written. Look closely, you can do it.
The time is 5,27
